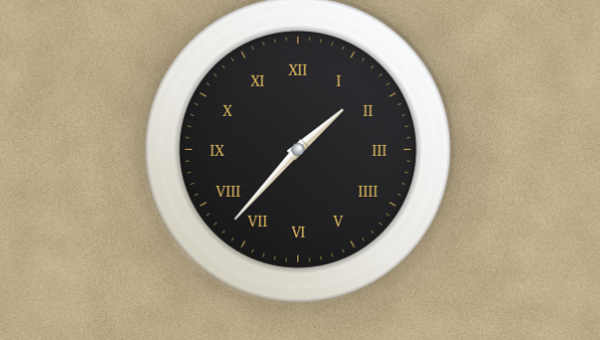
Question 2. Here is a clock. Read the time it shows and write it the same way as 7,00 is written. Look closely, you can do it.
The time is 1,37
